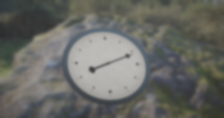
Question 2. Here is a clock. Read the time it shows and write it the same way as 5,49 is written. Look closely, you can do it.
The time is 8,11
